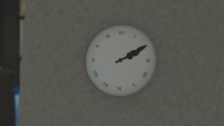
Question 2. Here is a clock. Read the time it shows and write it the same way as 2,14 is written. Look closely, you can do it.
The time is 2,10
